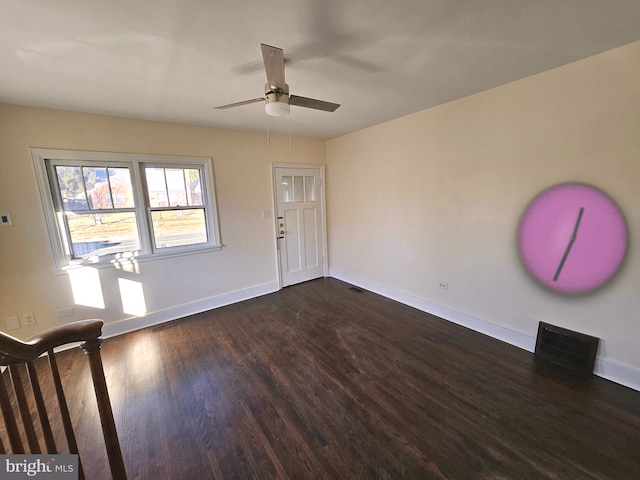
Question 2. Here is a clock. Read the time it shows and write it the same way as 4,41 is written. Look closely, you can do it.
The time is 12,34
